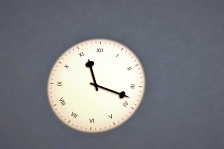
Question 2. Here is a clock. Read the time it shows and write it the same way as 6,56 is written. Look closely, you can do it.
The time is 11,18
